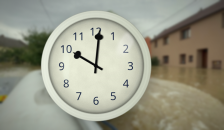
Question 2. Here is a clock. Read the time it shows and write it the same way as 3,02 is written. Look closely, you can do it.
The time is 10,01
